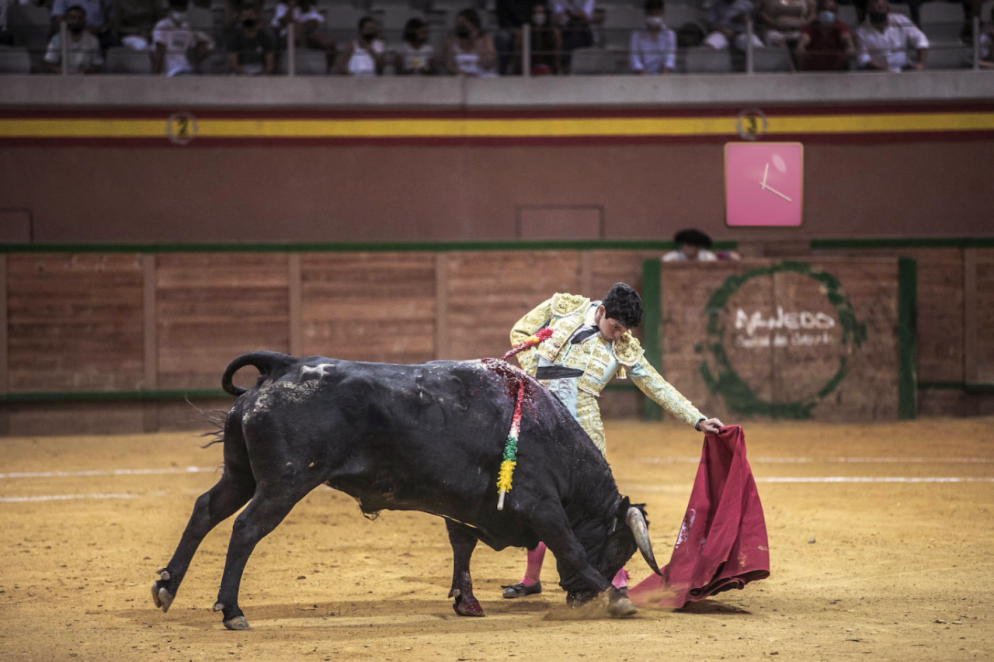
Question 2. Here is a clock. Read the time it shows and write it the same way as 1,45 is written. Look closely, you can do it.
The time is 12,20
